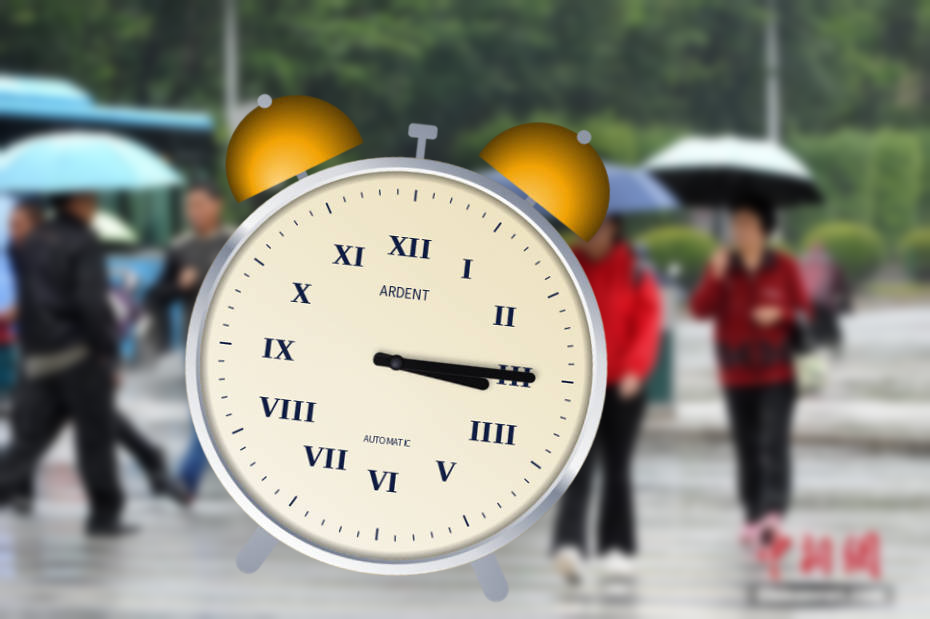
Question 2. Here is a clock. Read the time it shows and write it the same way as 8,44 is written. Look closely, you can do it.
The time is 3,15
